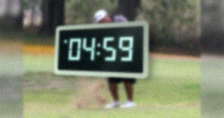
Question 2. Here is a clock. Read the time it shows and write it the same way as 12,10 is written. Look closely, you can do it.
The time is 4,59
